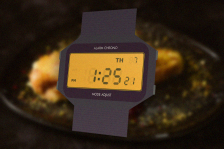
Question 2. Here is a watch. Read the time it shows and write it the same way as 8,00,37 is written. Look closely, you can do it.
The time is 1,25,21
